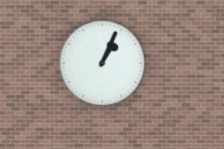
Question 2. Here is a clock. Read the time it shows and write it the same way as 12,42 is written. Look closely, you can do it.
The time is 1,04
